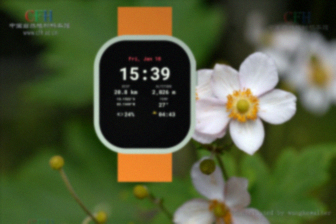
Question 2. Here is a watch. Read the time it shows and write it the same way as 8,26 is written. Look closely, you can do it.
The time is 15,39
